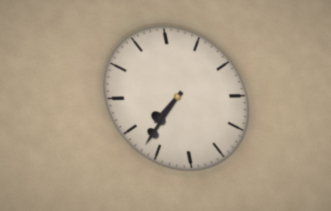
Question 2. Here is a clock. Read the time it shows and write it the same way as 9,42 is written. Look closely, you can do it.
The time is 7,37
